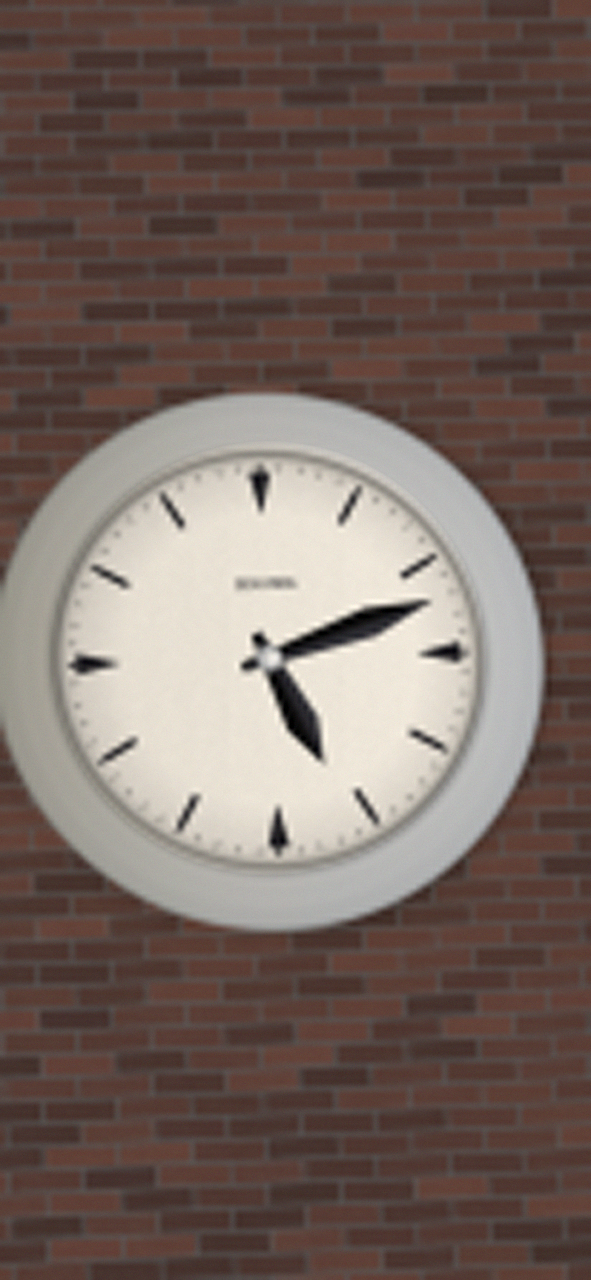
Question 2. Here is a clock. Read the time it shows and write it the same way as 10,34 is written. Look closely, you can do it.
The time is 5,12
